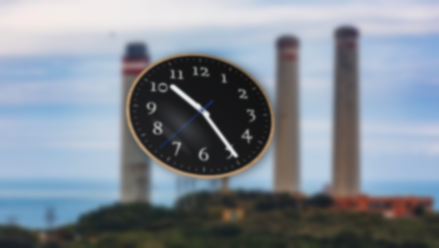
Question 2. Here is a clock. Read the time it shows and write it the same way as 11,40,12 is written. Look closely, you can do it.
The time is 10,24,37
